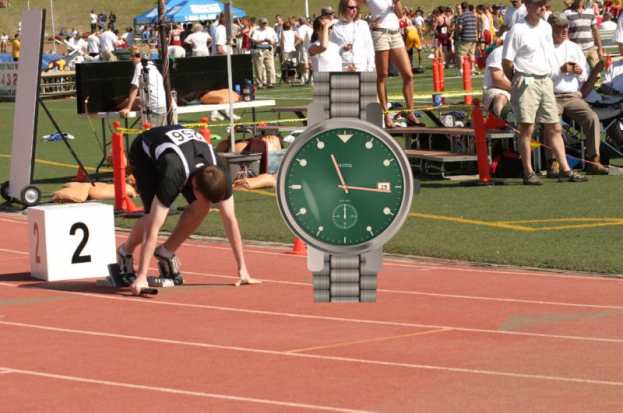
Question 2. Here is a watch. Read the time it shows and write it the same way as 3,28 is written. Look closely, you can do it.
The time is 11,16
